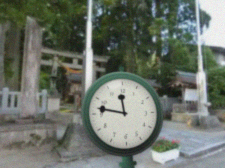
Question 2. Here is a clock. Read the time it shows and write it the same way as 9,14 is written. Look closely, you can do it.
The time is 11,47
